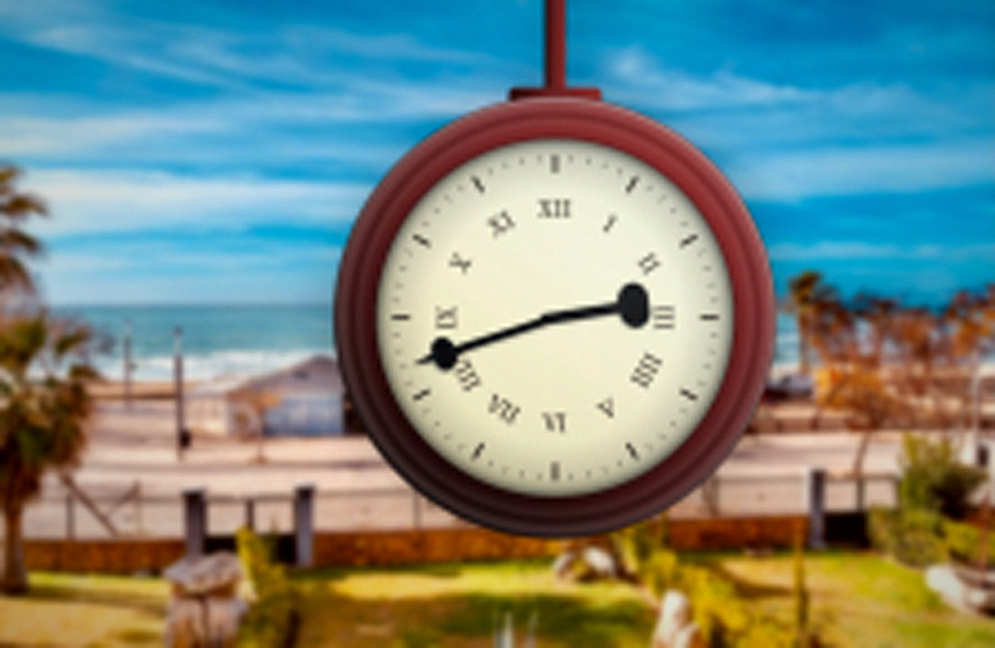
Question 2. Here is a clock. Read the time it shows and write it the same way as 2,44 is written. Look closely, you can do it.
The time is 2,42
